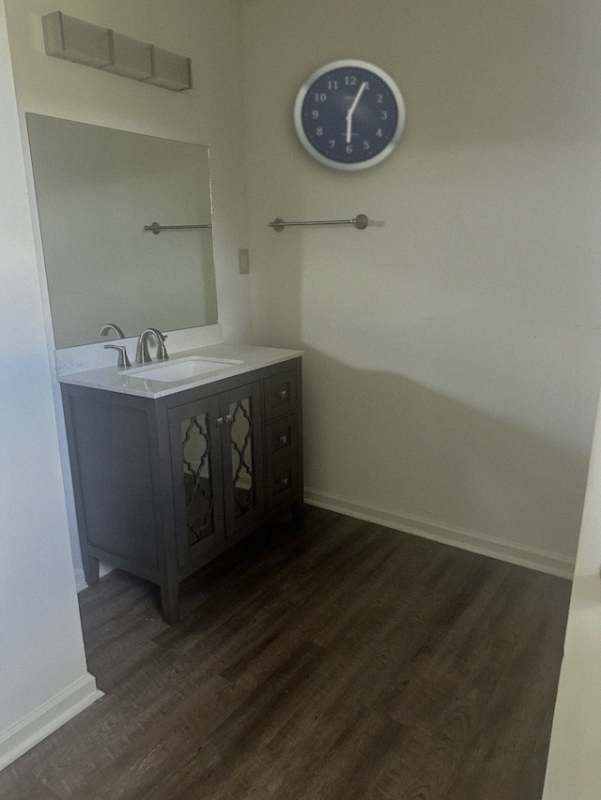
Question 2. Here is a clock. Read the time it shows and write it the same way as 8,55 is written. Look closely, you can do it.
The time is 6,04
